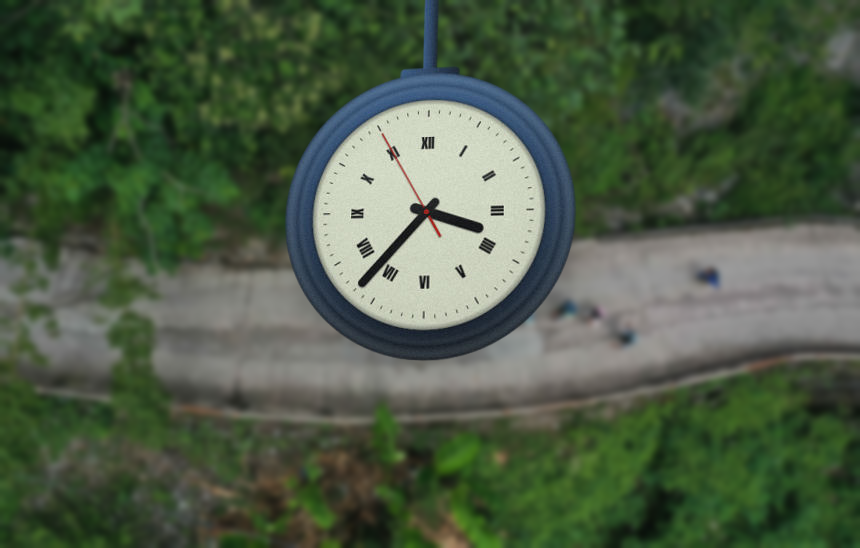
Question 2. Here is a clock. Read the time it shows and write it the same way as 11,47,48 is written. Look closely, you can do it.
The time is 3,36,55
